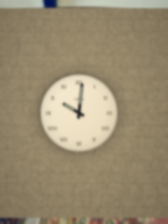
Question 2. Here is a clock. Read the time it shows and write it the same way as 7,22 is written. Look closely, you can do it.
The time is 10,01
